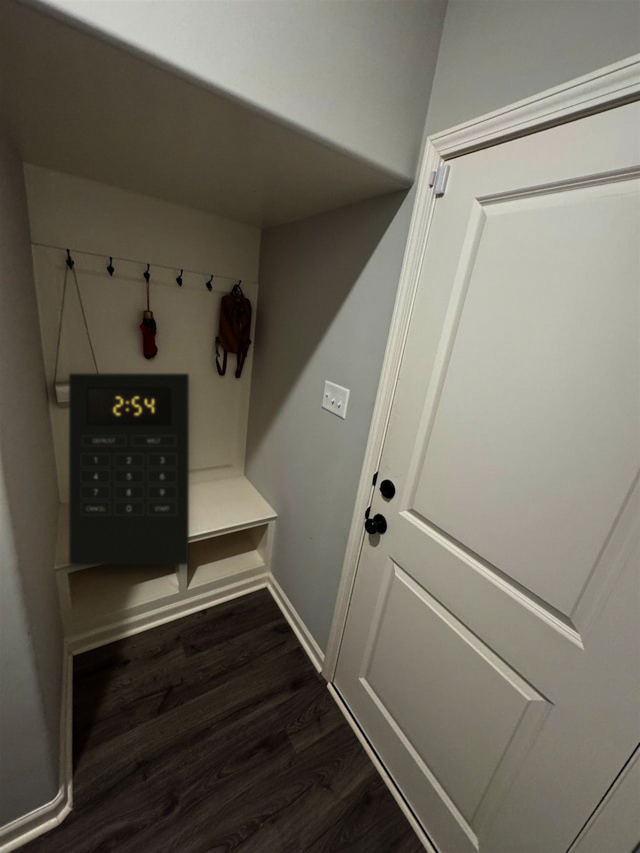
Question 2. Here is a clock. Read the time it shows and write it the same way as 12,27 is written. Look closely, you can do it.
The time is 2,54
